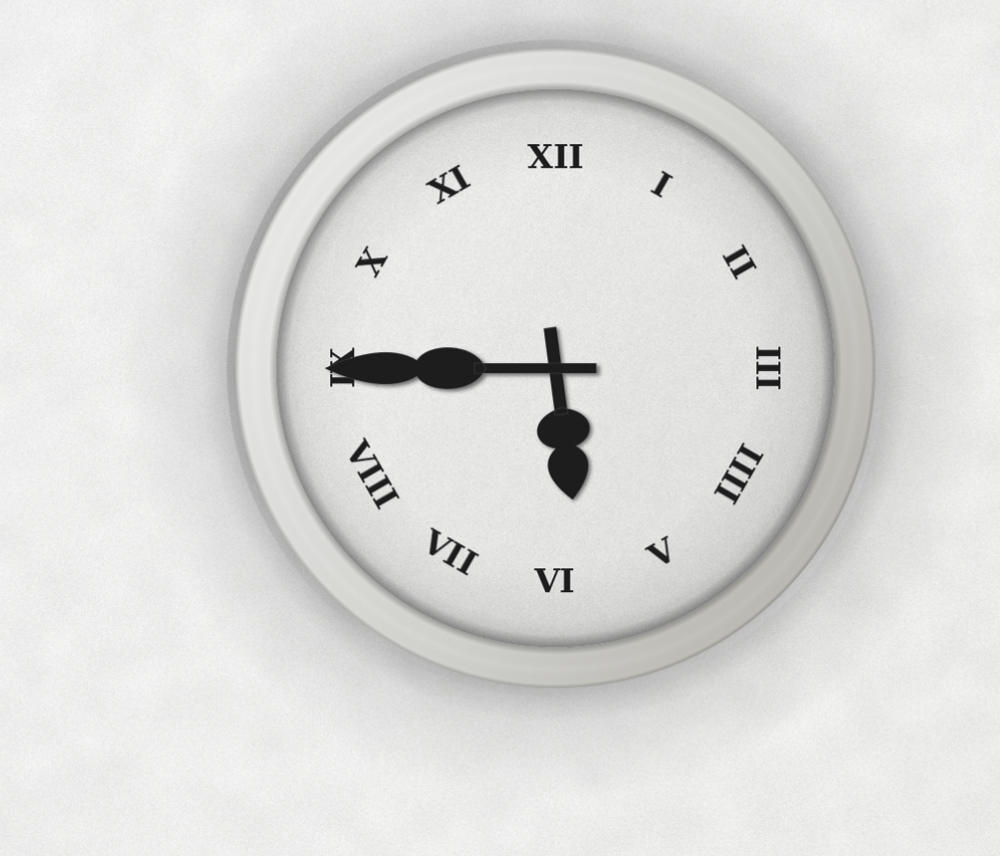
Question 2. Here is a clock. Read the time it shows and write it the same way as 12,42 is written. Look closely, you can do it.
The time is 5,45
